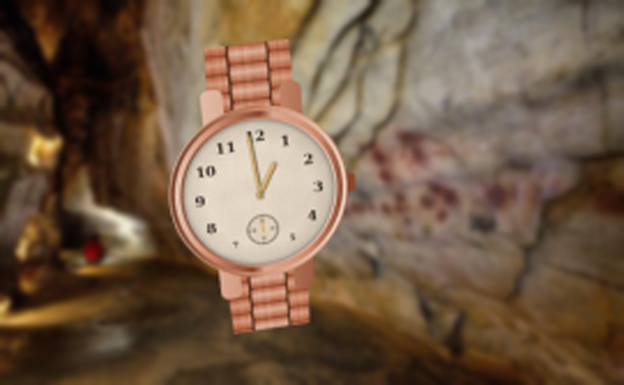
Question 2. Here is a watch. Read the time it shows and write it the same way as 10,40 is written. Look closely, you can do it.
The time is 12,59
